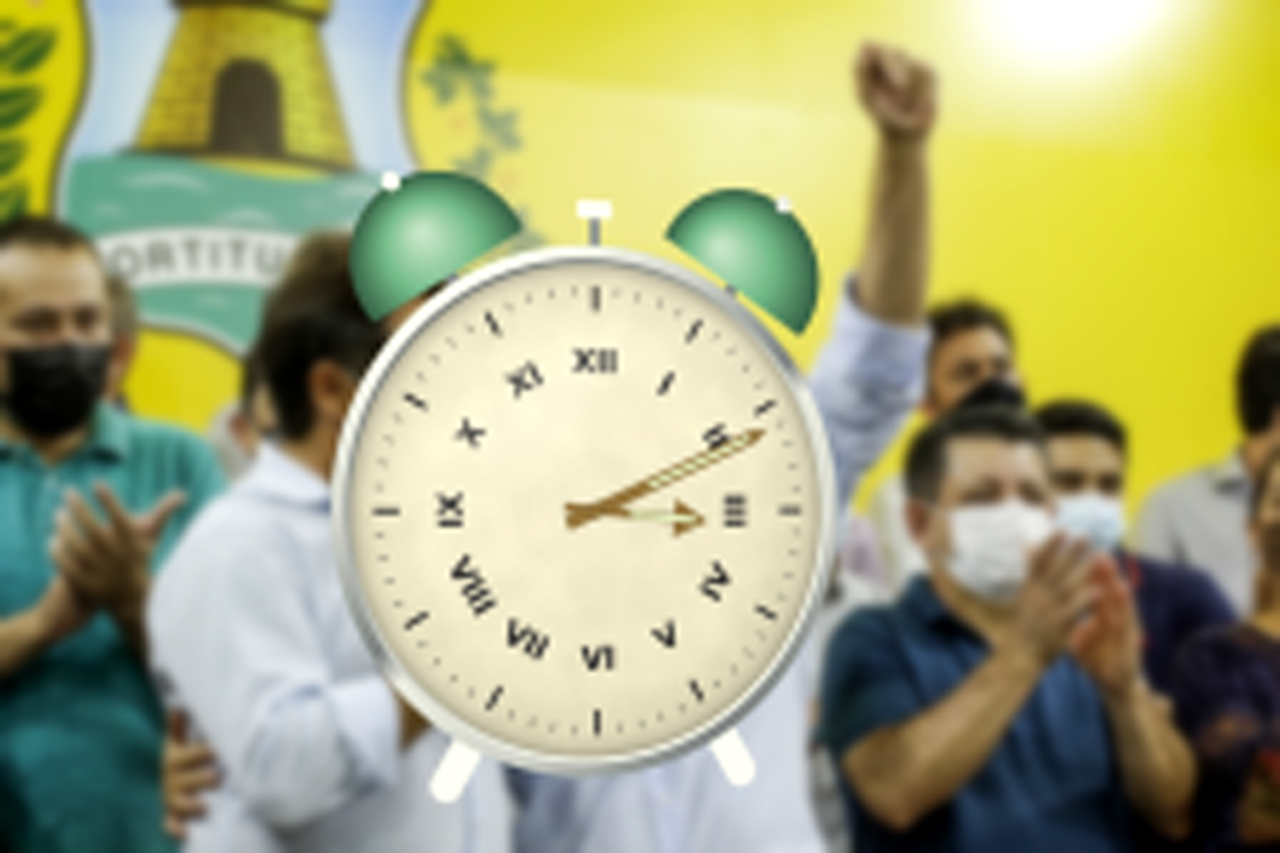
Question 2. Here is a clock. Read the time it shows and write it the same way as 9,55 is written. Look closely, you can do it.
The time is 3,11
